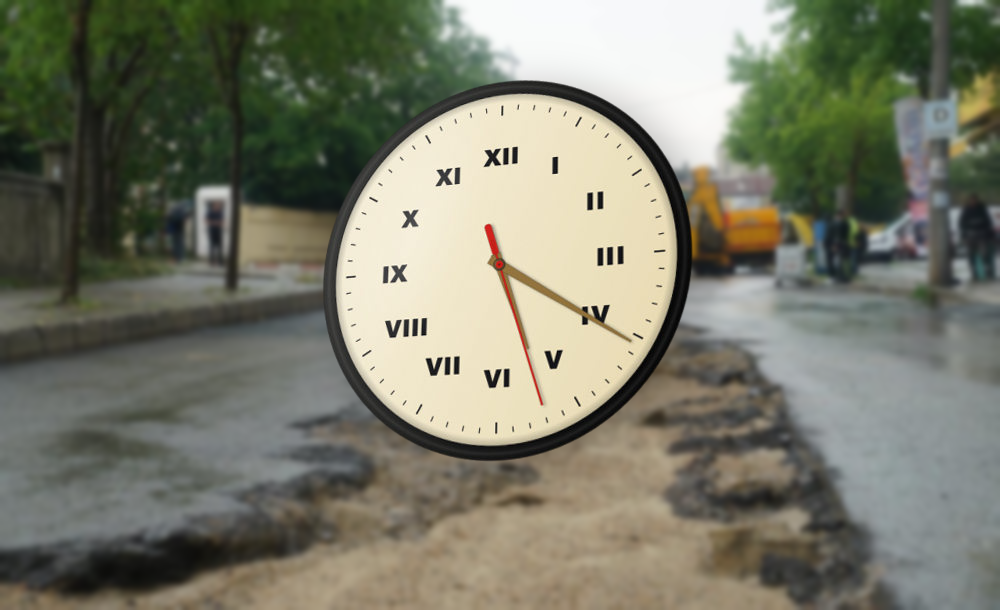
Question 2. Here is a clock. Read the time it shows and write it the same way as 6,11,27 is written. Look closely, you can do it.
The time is 5,20,27
